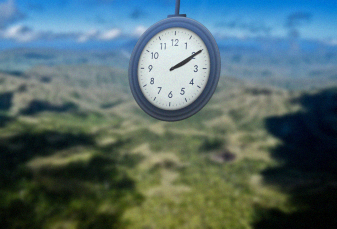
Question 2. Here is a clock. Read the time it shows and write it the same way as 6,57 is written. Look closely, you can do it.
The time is 2,10
